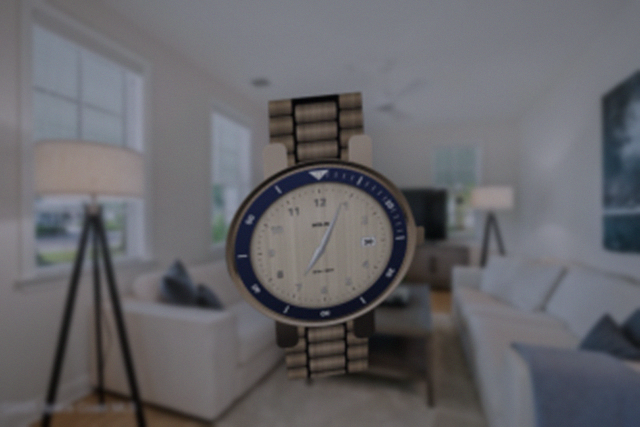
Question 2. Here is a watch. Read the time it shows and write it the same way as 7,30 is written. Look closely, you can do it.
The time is 7,04
